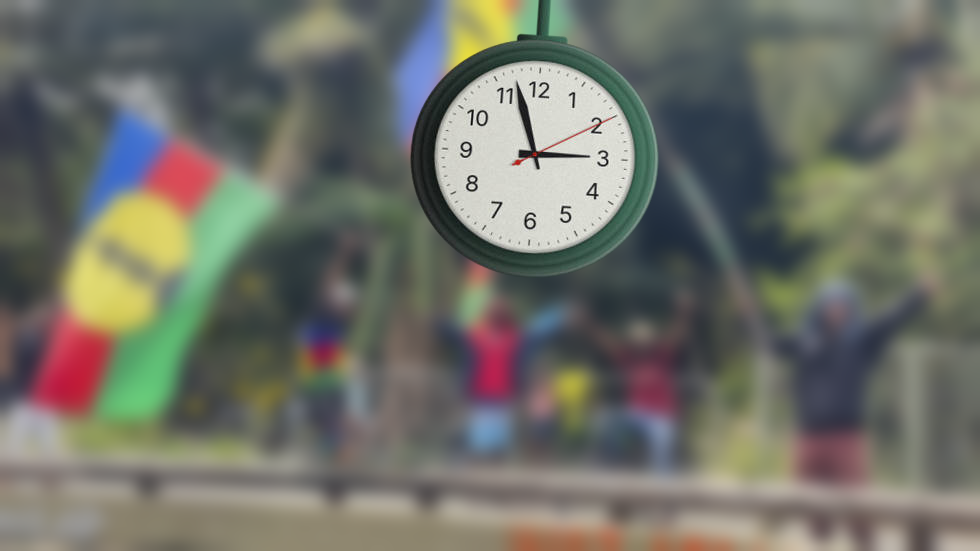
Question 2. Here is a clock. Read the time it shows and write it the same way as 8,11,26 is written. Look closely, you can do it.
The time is 2,57,10
